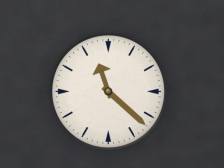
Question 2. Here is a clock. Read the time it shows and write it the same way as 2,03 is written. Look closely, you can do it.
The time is 11,22
